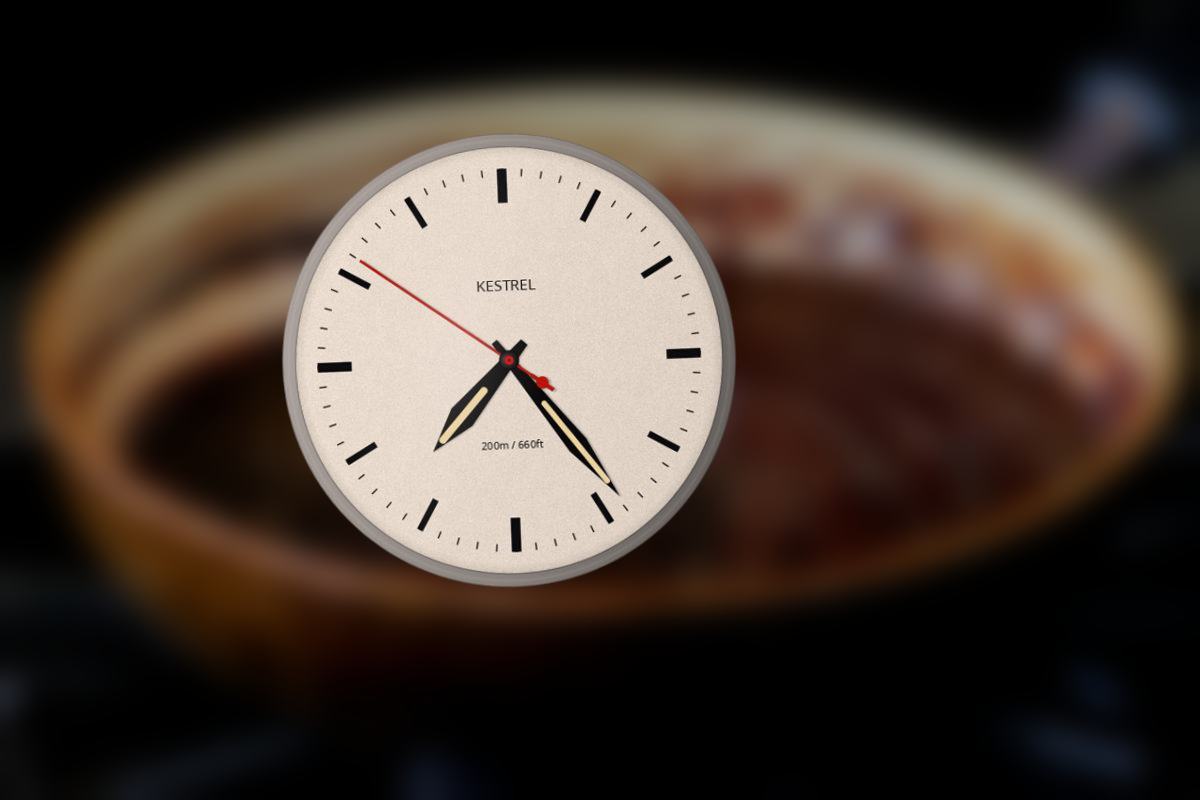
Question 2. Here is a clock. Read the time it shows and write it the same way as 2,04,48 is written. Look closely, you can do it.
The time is 7,23,51
